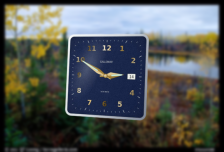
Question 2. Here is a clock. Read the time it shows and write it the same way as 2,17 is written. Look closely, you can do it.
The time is 2,50
